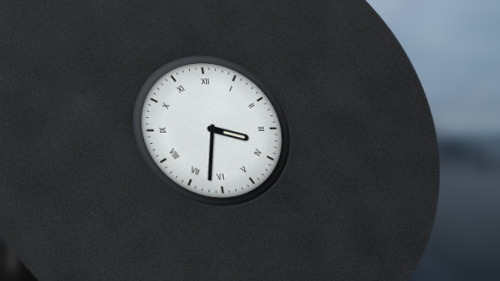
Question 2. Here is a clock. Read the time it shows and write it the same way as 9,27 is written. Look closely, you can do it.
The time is 3,32
